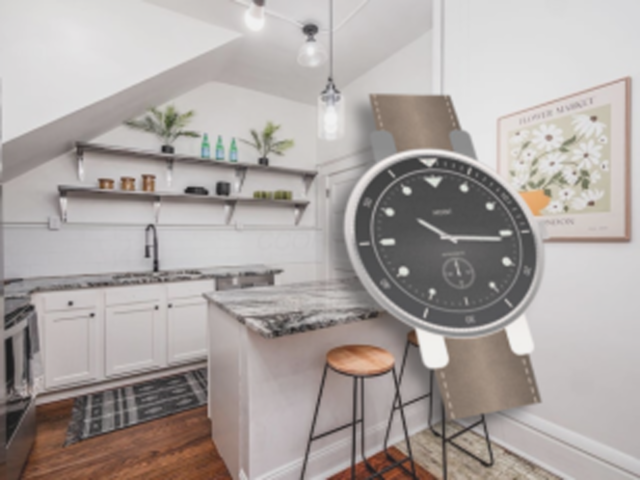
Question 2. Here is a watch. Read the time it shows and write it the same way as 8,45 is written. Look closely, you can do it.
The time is 10,16
